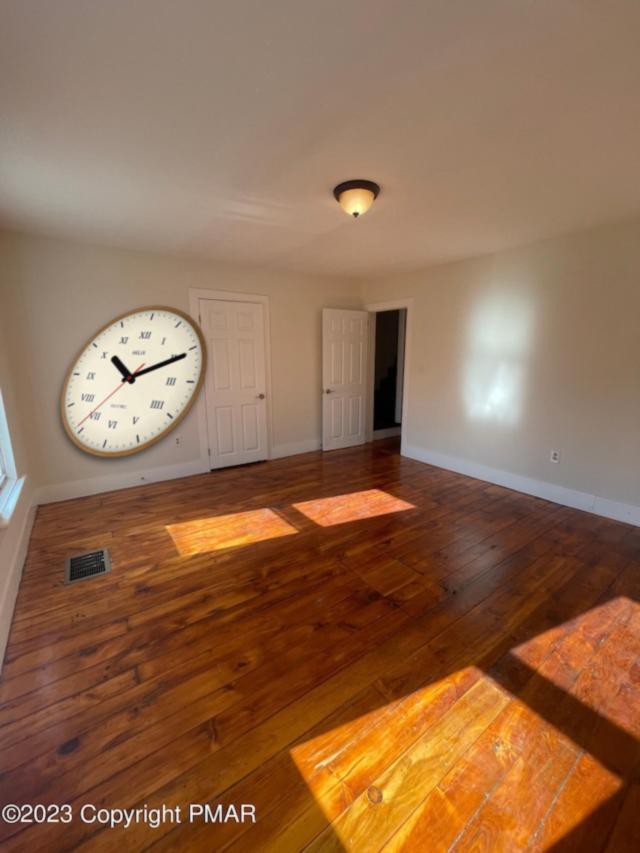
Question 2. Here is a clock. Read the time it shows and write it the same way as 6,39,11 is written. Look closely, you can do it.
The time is 10,10,36
